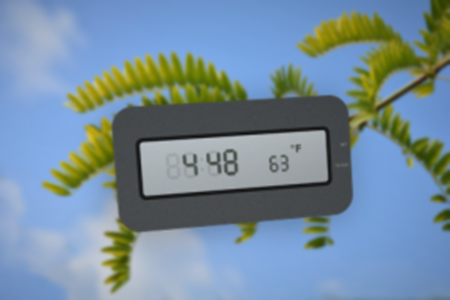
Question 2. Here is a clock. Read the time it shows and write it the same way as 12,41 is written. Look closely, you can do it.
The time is 4,48
